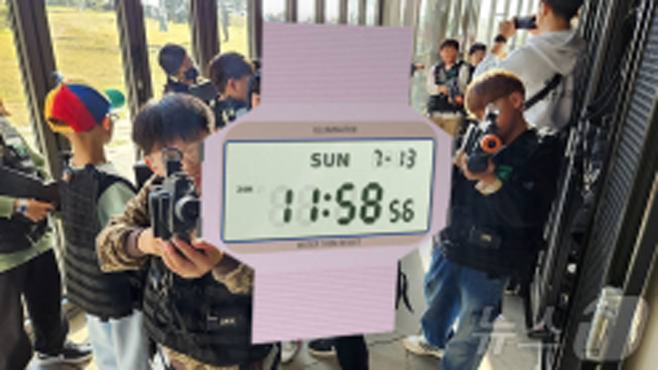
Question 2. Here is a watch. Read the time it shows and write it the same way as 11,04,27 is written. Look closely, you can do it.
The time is 11,58,56
